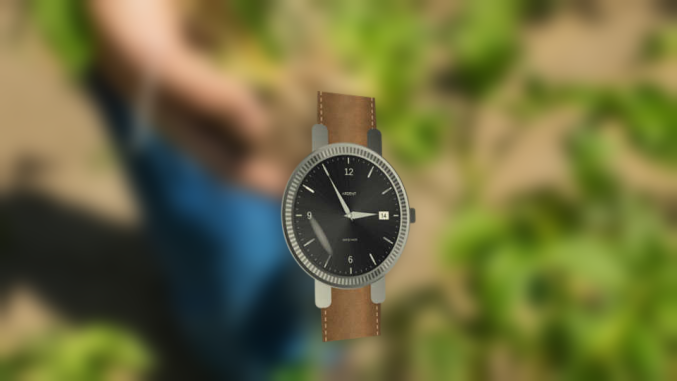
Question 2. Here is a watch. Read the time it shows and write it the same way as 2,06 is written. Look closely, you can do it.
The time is 2,55
